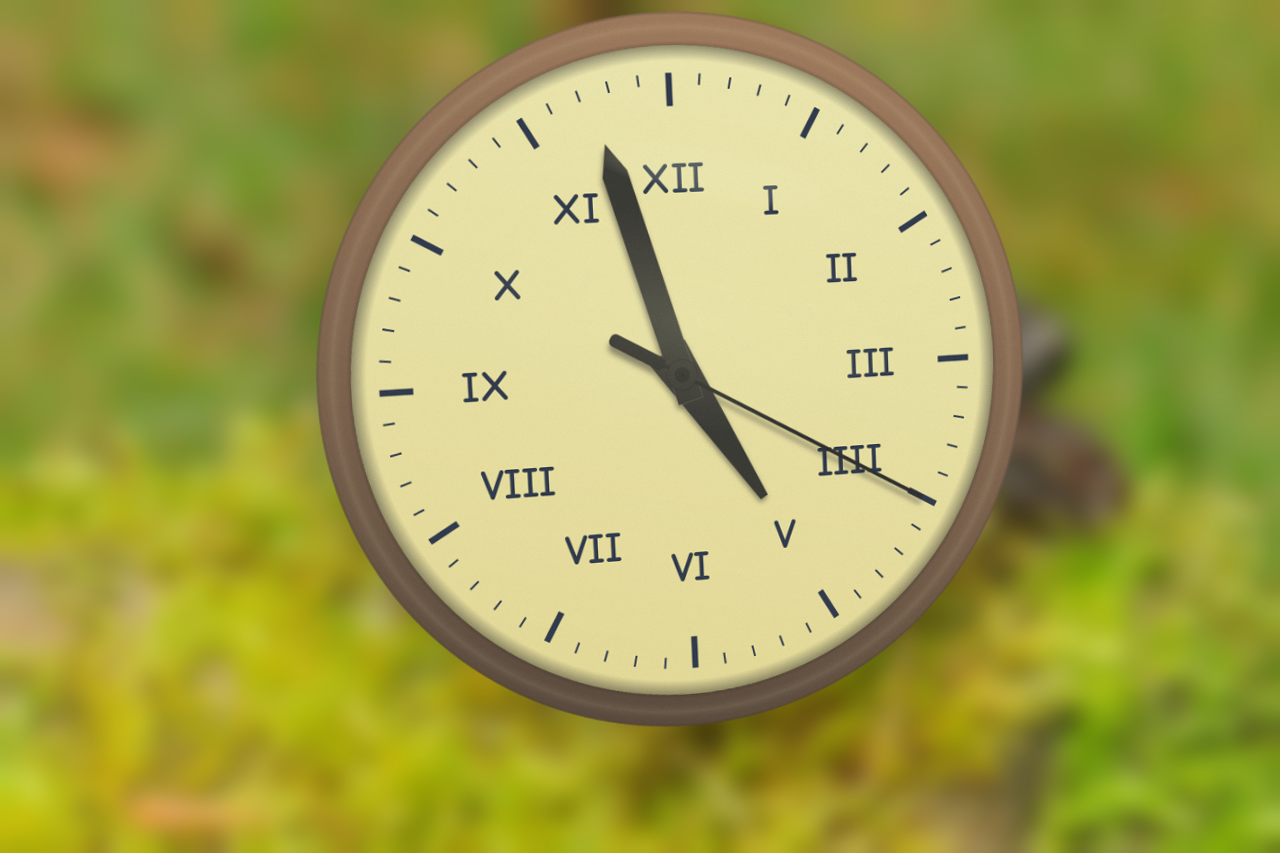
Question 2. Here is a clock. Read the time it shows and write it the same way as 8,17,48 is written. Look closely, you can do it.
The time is 4,57,20
